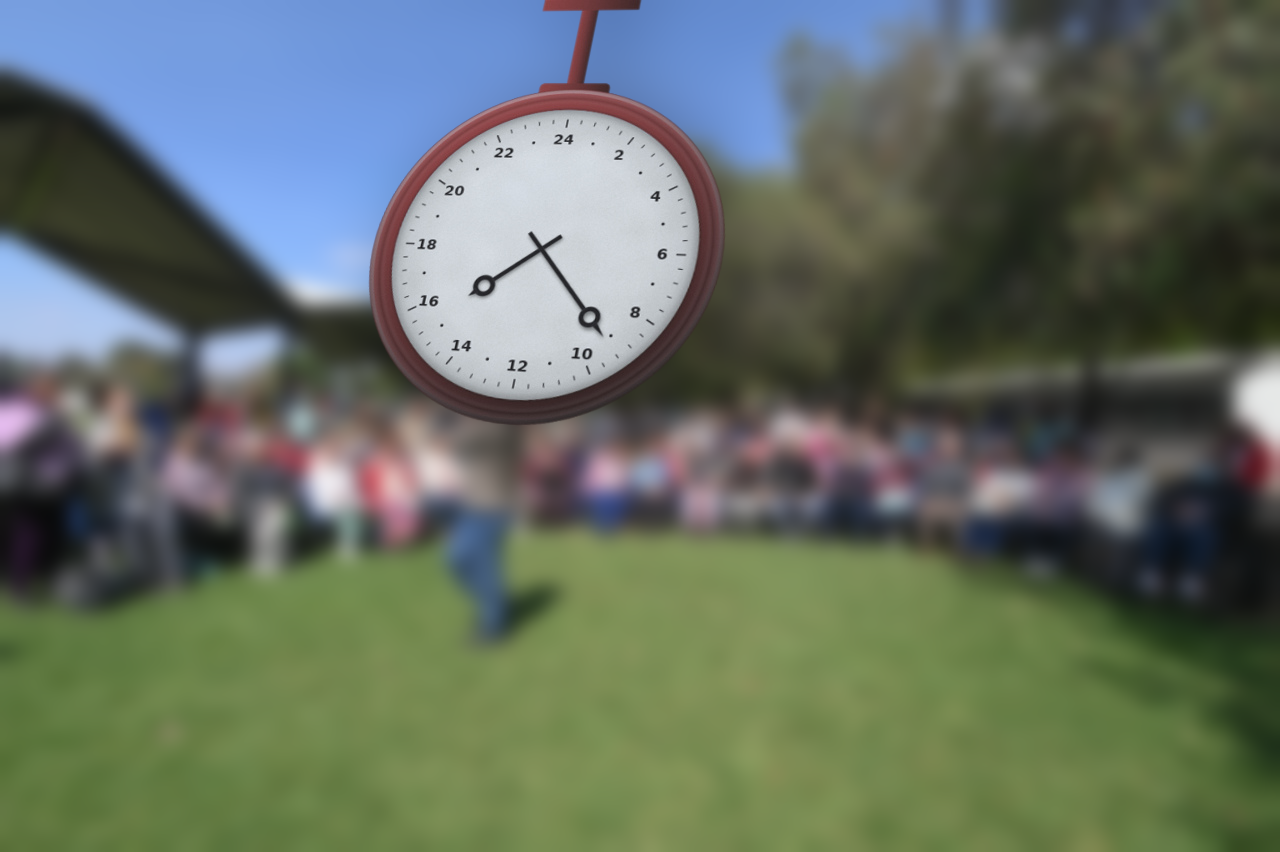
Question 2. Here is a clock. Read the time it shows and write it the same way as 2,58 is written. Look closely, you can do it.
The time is 15,23
